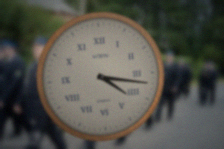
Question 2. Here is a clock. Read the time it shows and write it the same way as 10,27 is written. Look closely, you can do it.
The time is 4,17
